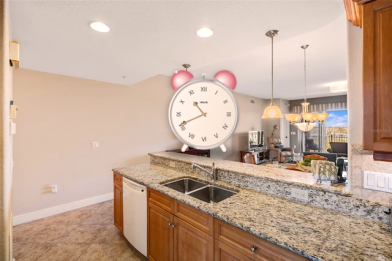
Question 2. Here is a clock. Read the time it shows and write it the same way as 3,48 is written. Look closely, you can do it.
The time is 10,41
